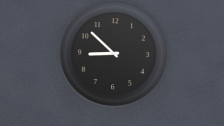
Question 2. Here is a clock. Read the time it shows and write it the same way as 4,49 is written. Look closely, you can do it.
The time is 8,52
